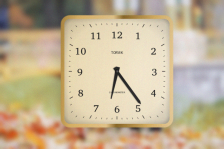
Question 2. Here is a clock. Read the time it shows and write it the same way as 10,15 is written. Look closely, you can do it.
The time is 6,24
